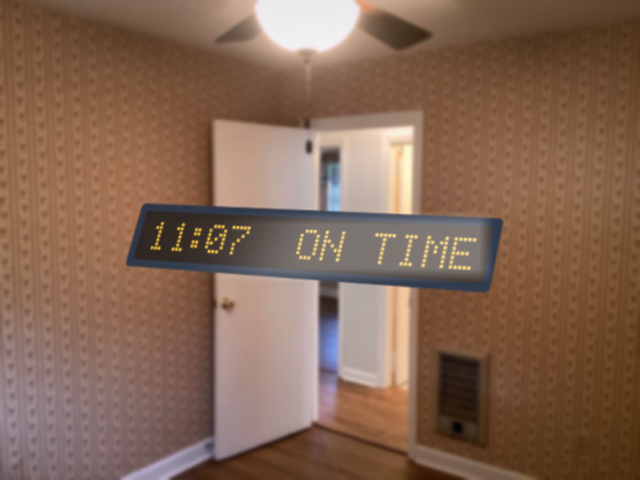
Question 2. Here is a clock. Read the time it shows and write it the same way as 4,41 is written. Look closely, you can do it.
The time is 11,07
